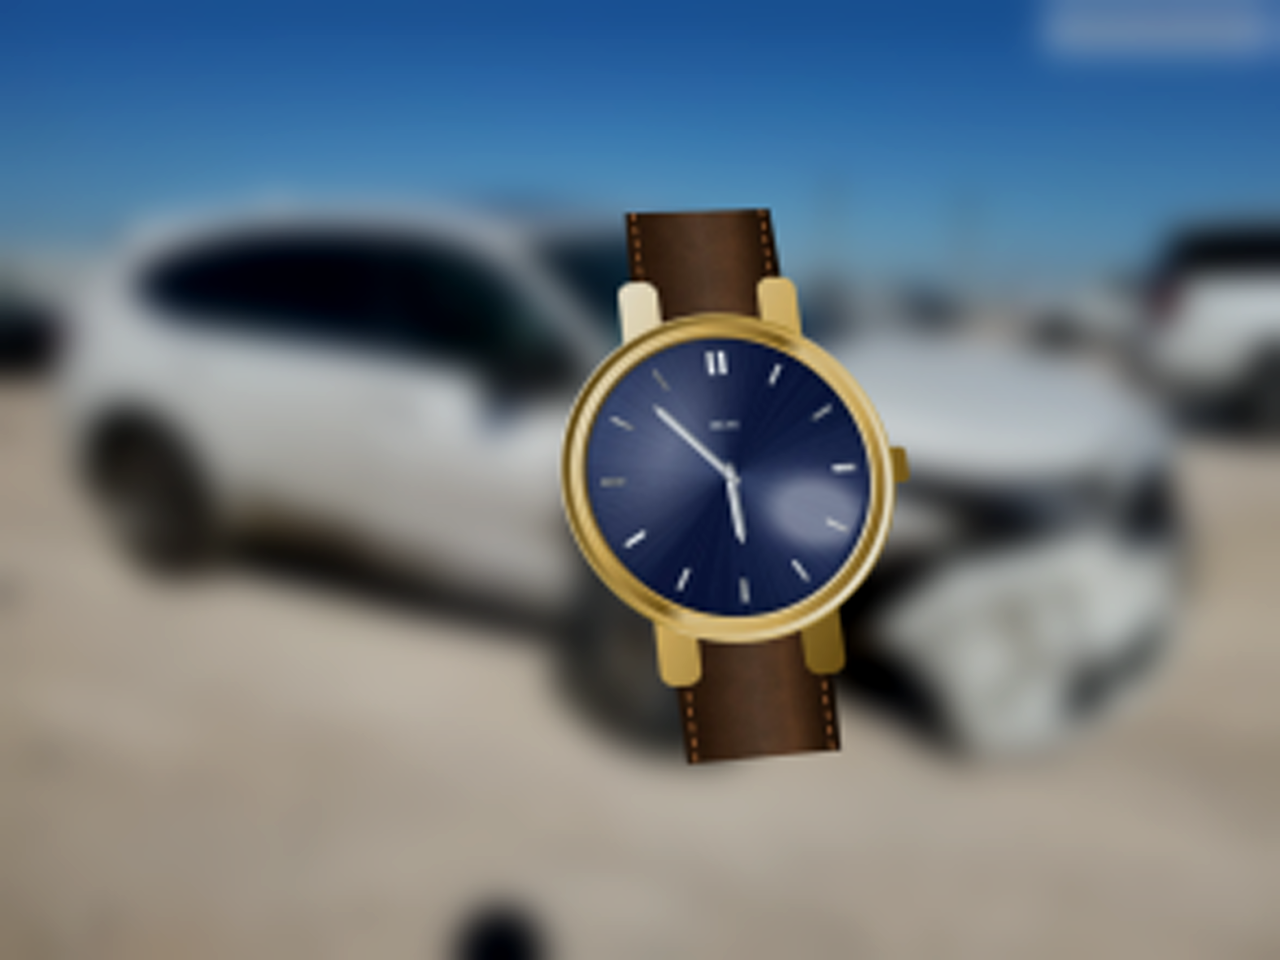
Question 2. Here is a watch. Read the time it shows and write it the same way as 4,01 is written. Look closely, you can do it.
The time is 5,53
